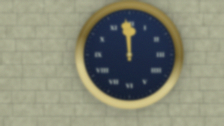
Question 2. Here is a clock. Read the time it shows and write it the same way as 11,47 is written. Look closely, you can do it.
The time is 11,59
